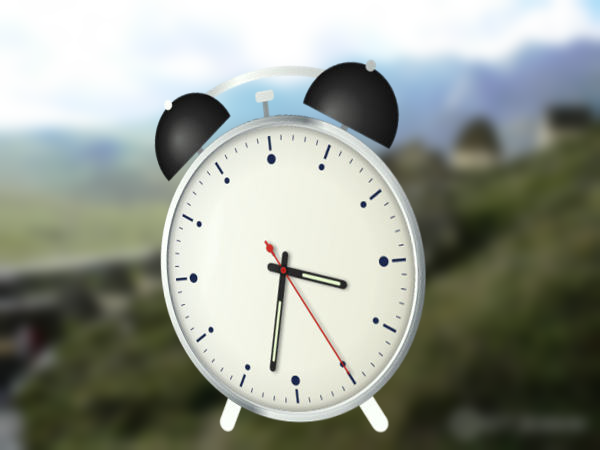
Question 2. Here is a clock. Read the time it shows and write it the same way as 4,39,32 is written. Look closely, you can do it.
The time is 3,32,25
